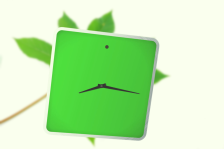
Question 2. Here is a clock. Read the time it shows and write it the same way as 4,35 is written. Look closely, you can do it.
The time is 8,16
